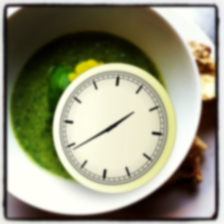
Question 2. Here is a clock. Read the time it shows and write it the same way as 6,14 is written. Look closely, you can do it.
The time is 1,39
